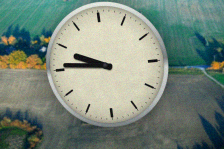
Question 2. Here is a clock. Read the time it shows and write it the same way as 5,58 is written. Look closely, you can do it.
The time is 9,46
